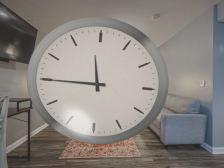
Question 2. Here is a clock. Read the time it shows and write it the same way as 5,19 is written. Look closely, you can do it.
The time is 11,45
